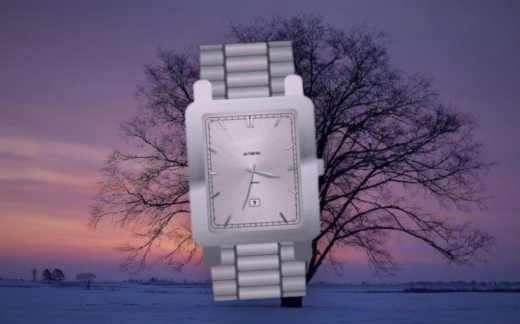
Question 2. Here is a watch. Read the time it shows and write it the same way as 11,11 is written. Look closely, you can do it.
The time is 3,33
